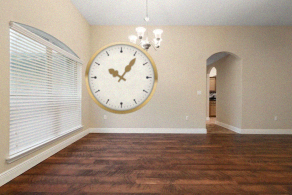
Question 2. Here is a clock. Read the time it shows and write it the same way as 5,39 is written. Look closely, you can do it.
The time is 10,06
